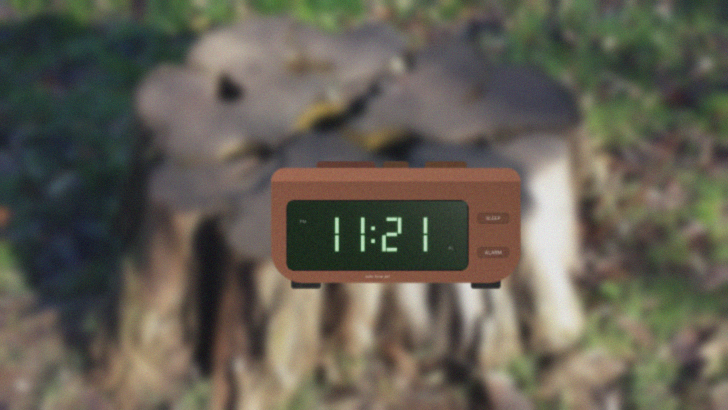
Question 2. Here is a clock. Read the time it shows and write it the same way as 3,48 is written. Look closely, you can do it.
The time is 11,21
